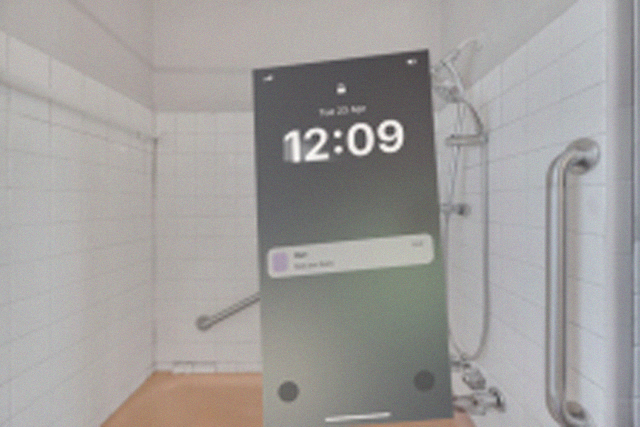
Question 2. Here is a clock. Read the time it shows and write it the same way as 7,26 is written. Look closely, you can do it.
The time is 12,09
